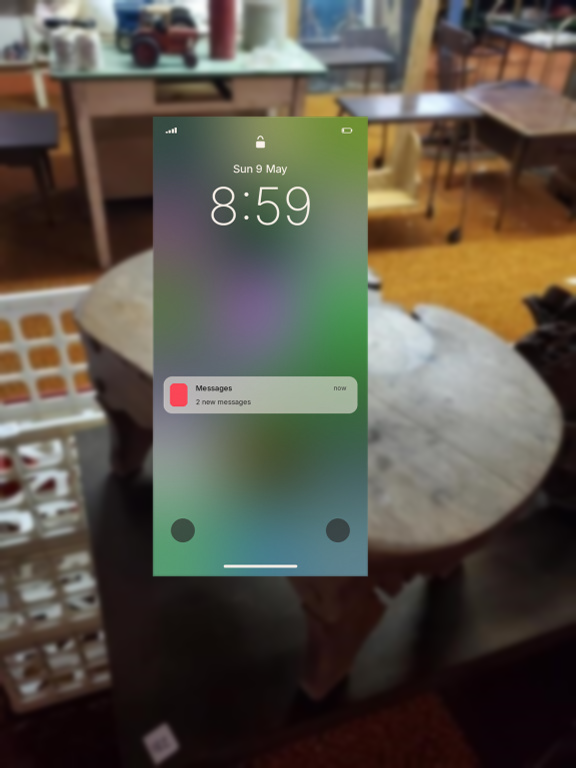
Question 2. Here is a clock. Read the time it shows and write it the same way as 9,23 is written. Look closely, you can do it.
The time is 8,59
